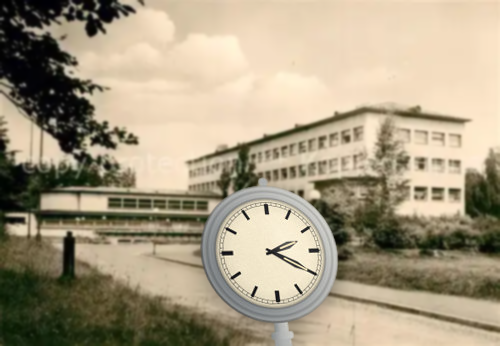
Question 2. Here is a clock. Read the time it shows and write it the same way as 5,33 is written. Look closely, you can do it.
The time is 2,20
